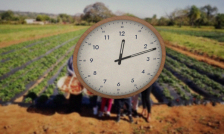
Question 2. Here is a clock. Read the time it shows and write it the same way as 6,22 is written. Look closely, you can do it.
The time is 12,12
